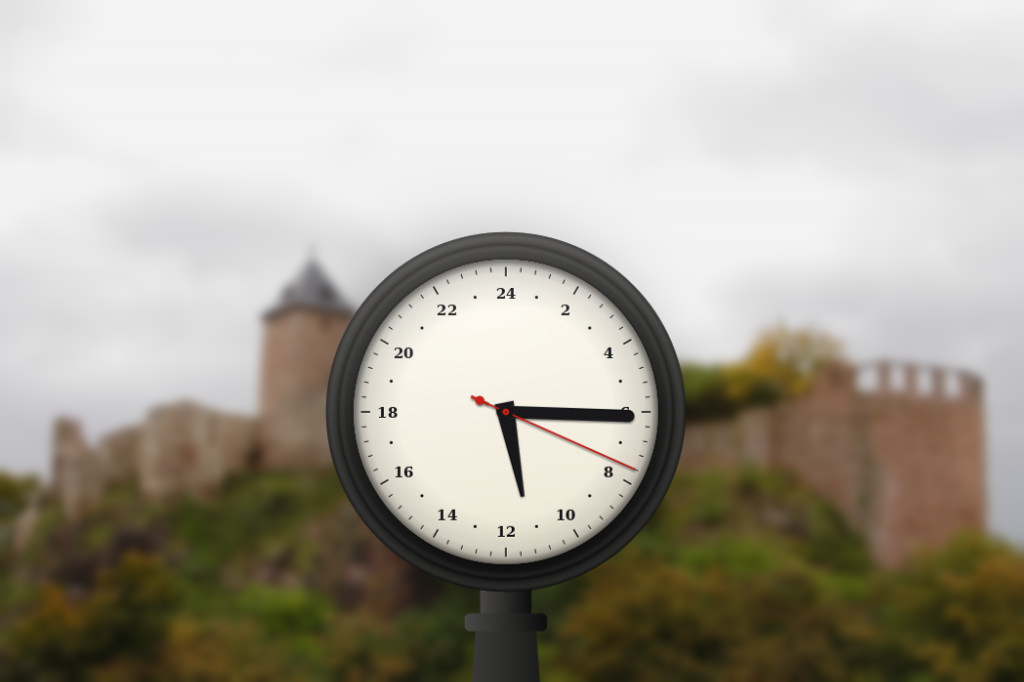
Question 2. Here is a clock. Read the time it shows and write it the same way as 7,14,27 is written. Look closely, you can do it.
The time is 11,15,19
